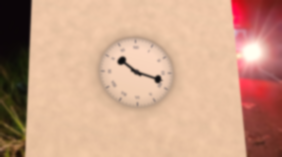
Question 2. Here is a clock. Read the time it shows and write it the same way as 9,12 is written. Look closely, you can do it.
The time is 10,18
